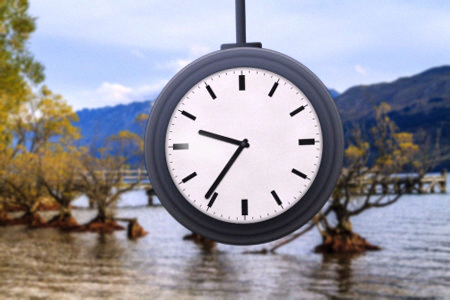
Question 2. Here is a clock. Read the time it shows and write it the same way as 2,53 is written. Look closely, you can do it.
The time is 9,36
